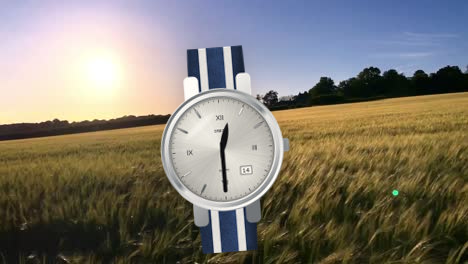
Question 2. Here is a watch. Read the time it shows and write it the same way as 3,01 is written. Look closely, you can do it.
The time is 12,30
